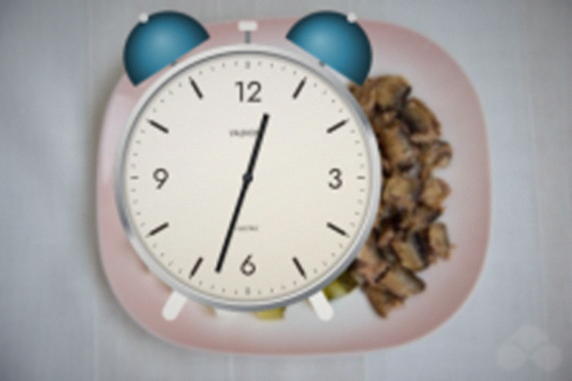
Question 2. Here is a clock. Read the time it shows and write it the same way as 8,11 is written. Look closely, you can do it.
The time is 12,33
